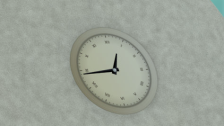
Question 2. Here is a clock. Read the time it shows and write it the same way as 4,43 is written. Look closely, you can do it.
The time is 12,44
